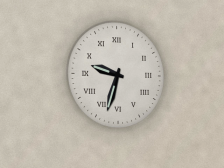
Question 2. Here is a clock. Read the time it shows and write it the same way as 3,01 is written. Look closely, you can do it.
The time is 9,33
